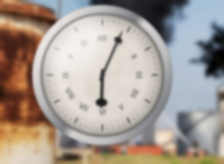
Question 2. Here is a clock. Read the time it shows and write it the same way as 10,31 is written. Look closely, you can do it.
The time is 6,04
